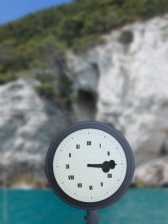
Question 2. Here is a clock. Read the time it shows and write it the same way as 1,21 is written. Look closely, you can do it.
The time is 3,15
